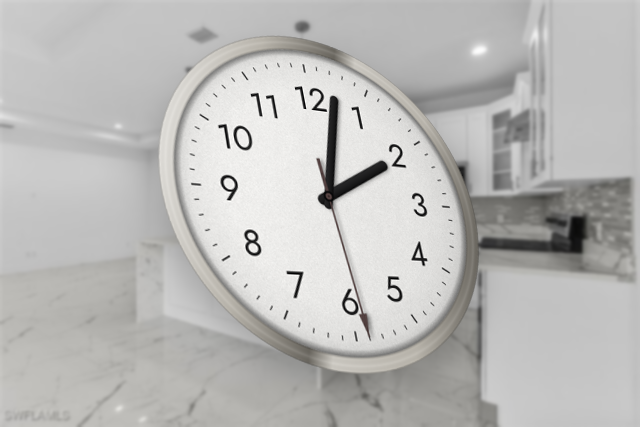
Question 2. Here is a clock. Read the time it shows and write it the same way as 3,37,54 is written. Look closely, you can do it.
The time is 2,02,29
